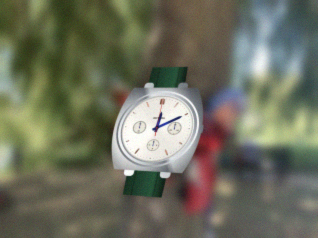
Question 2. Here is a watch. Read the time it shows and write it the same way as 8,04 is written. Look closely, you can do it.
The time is 12,10
